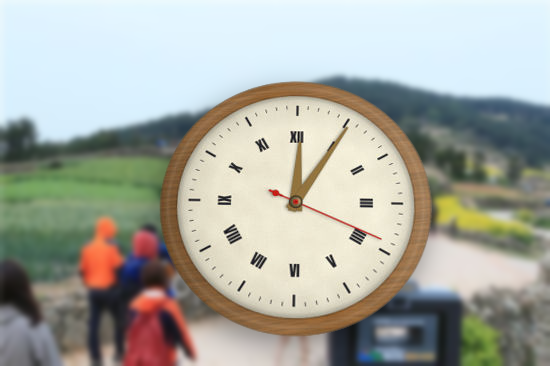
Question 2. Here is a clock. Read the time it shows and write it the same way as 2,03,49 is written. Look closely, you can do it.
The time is 12,05,19
